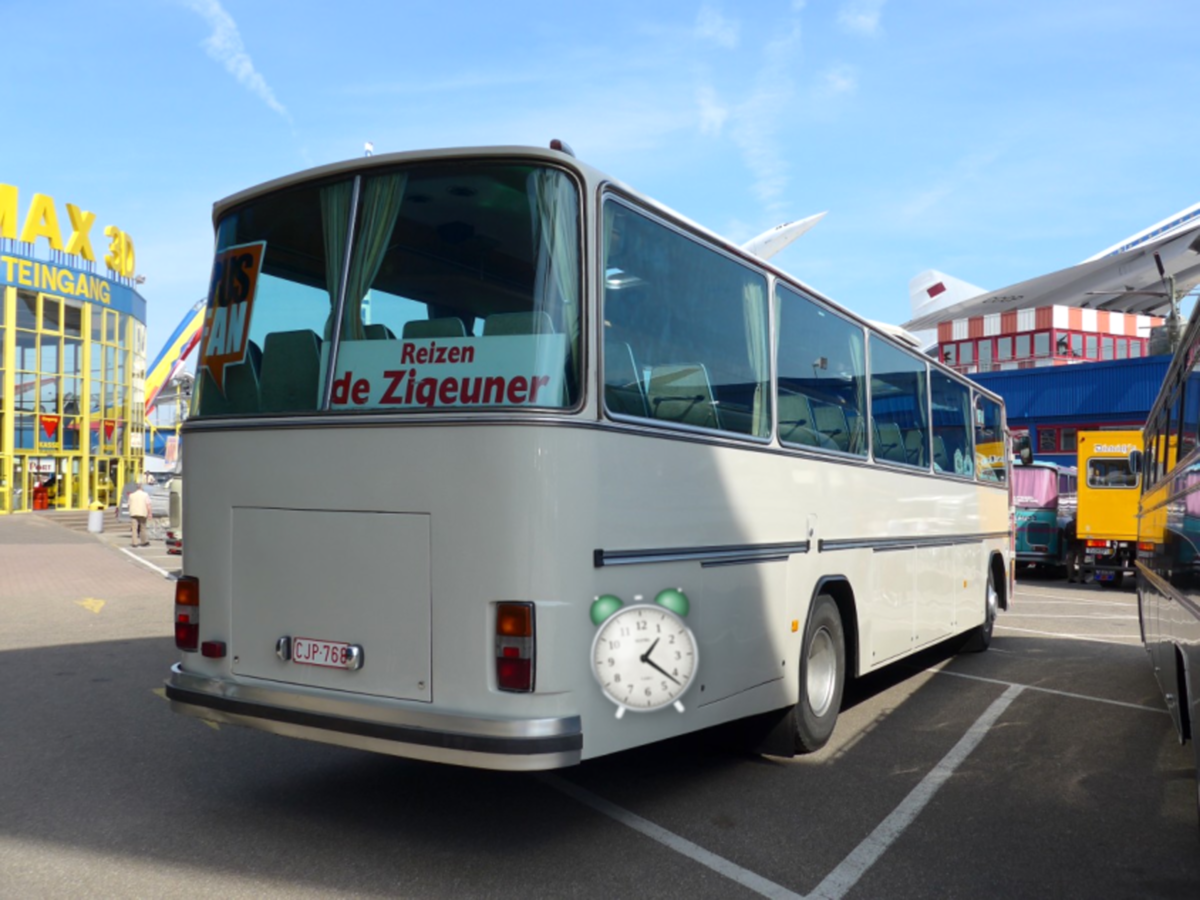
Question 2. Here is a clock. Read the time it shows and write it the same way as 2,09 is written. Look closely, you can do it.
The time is 1,22
